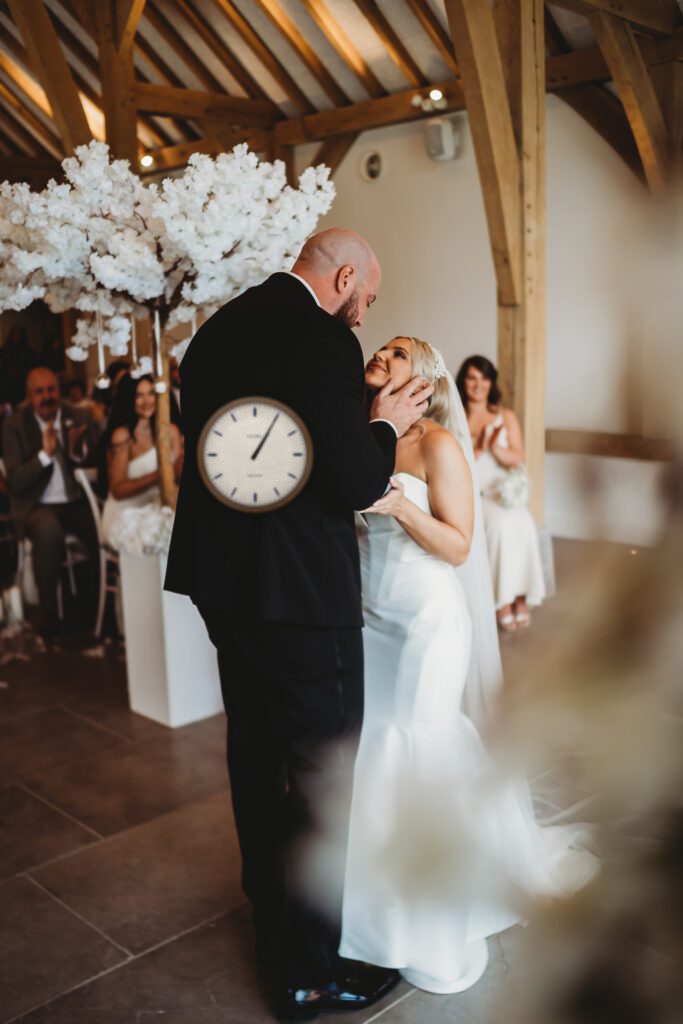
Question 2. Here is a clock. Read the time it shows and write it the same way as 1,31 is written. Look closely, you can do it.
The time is 1,05
